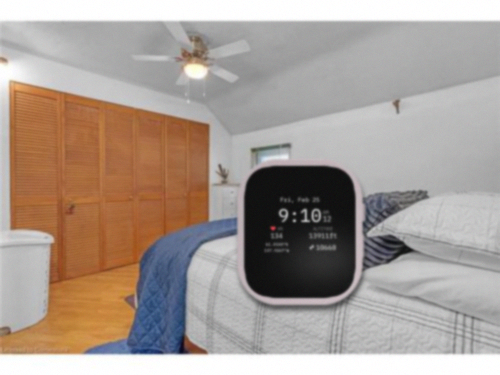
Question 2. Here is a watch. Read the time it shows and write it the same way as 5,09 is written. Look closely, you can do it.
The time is 9,10
